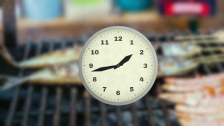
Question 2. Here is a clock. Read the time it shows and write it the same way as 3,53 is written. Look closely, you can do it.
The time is 1,43
